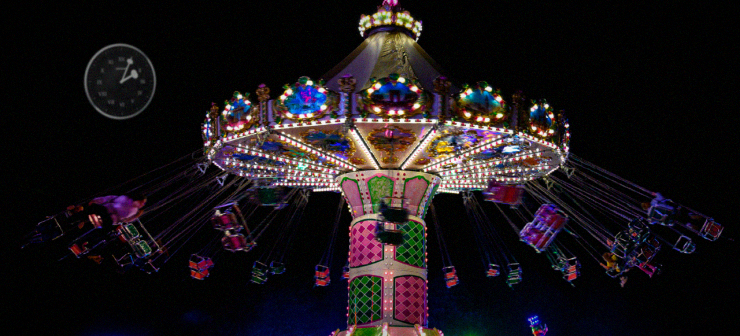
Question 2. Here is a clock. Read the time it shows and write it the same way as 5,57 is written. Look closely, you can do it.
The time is 2,04
